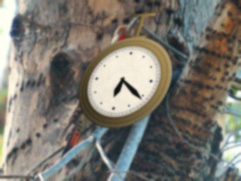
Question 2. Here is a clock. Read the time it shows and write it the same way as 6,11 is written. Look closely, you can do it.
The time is 6,21
